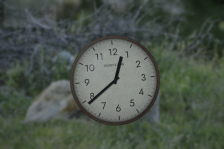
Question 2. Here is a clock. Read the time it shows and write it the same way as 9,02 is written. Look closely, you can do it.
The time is 12,39
